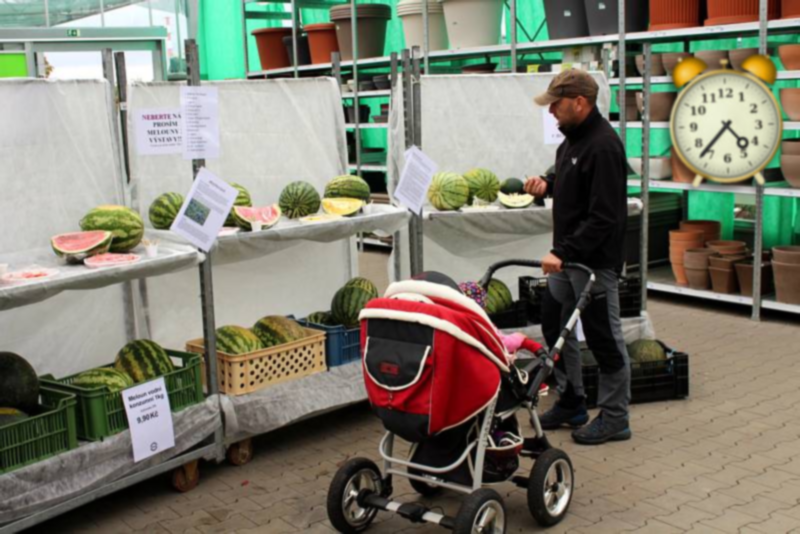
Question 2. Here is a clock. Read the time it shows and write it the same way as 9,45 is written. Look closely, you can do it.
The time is 4,37
